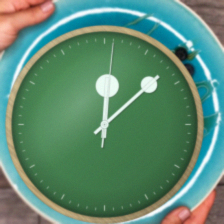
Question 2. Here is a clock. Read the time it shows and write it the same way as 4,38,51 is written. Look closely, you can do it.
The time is 12,08,01
